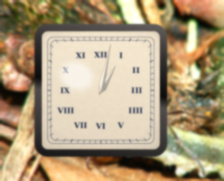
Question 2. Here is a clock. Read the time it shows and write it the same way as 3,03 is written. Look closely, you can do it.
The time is 1,02
